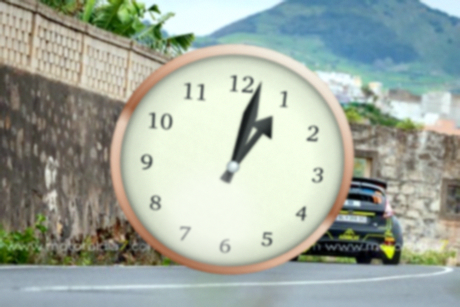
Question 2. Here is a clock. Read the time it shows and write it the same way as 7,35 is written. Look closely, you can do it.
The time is 1,02
